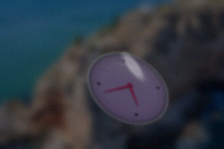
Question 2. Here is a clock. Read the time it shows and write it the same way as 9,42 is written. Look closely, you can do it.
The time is 5,42
